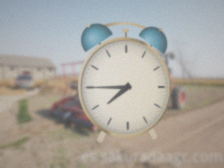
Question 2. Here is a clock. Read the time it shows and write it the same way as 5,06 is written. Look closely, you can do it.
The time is 7,45
